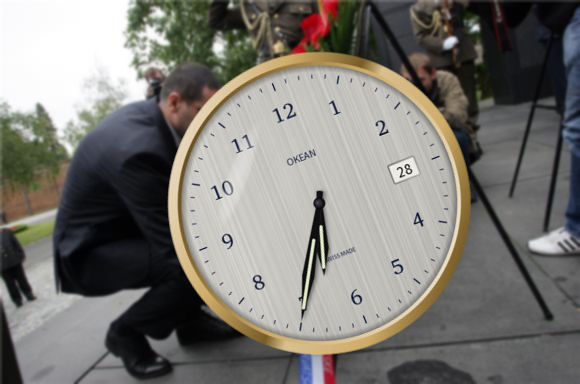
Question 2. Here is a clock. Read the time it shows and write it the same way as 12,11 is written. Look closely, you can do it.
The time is 6,35
